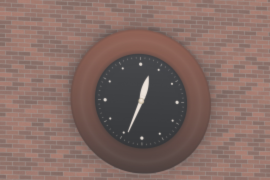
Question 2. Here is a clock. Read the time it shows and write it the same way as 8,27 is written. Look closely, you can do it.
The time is 12,34
